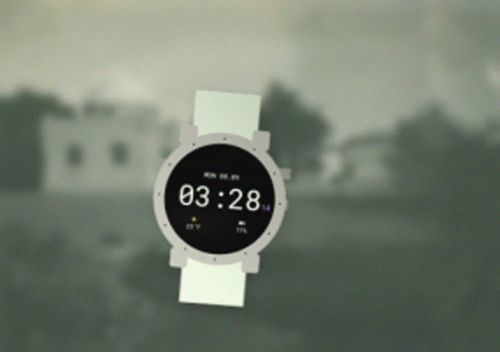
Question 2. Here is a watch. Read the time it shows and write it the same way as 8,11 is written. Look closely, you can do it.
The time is 3,28
